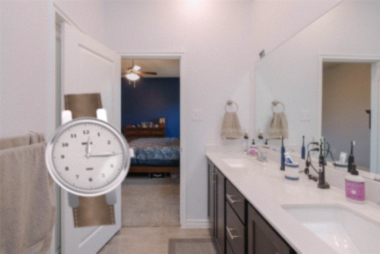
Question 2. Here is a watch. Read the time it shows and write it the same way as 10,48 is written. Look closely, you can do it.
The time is 12,15
